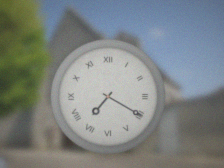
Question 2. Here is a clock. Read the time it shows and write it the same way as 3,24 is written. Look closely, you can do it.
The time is 7,20
